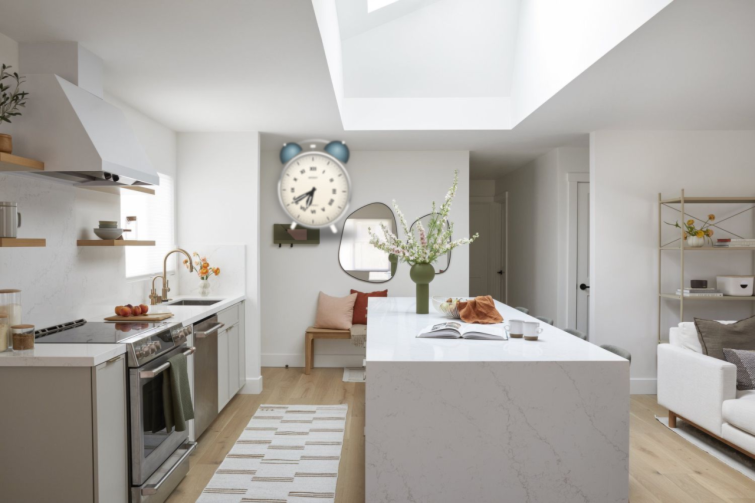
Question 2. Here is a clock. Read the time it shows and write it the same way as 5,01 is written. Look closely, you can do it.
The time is 6,40
